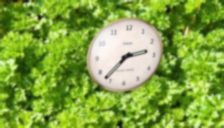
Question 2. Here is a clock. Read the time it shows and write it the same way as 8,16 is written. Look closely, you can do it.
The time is 2,37
